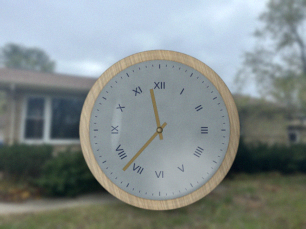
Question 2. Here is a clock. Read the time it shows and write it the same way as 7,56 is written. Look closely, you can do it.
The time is 11,37
